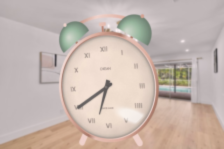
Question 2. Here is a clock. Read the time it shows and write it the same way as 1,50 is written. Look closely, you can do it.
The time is 6,40
